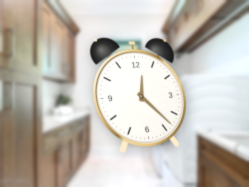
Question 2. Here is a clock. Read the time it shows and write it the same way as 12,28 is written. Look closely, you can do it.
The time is 12,23
